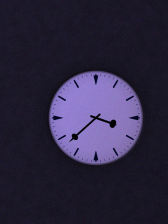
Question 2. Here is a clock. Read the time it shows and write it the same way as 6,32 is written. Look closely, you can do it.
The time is 3,38
